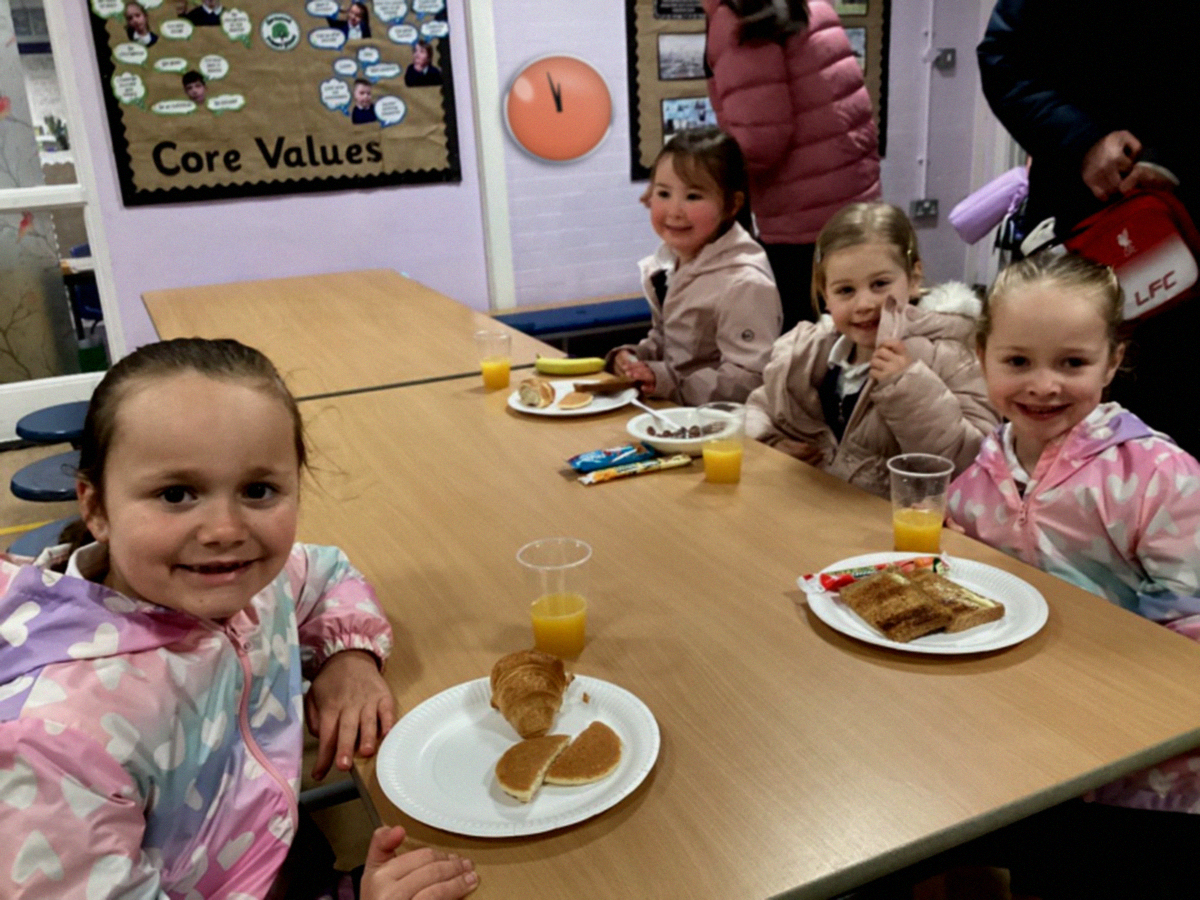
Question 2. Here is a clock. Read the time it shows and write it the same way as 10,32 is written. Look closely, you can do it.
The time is 11,57
